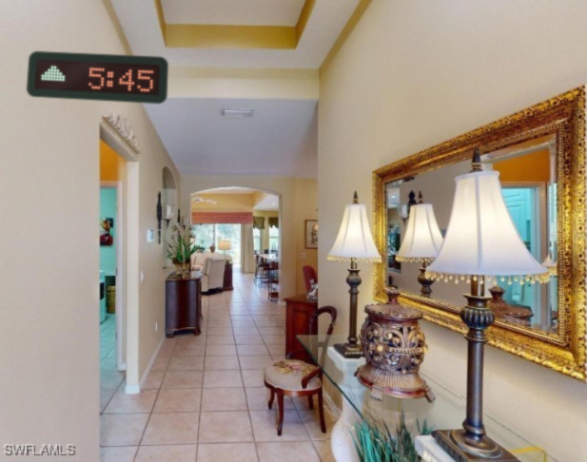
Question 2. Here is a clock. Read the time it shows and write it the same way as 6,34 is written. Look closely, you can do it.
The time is 5,45
